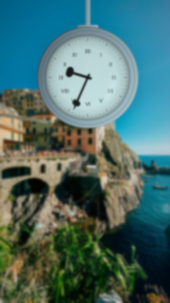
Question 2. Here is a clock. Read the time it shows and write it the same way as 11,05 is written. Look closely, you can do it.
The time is 9,34
